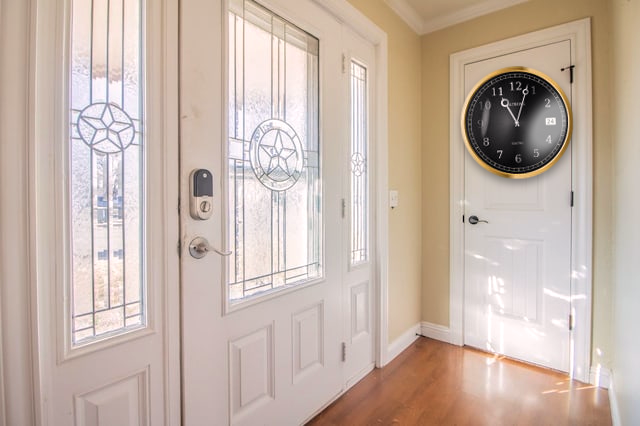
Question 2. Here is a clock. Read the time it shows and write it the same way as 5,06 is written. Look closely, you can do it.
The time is 11,03
